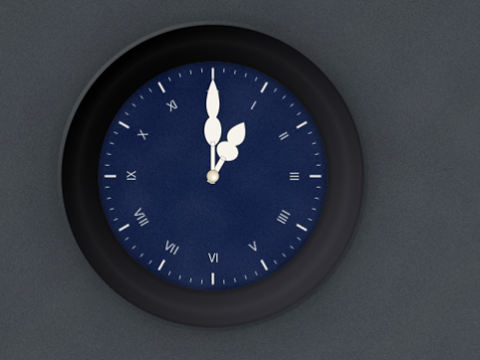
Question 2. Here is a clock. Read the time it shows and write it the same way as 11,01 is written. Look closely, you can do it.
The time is 1,00
